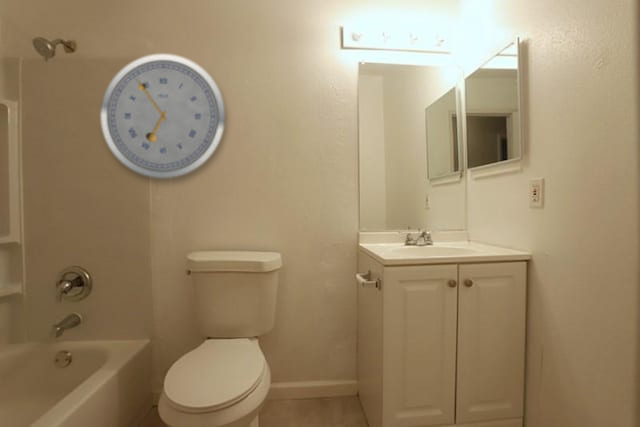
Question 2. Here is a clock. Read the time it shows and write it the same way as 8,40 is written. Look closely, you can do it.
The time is 6,54
